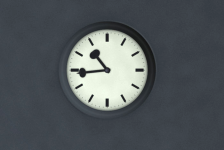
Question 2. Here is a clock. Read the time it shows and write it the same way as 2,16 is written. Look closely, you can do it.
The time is 10,44
